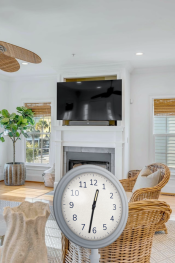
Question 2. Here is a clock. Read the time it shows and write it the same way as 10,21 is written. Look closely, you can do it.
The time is 12,32
